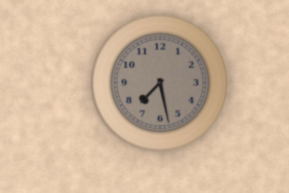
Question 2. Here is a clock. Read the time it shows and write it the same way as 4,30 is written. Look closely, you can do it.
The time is 7,28
